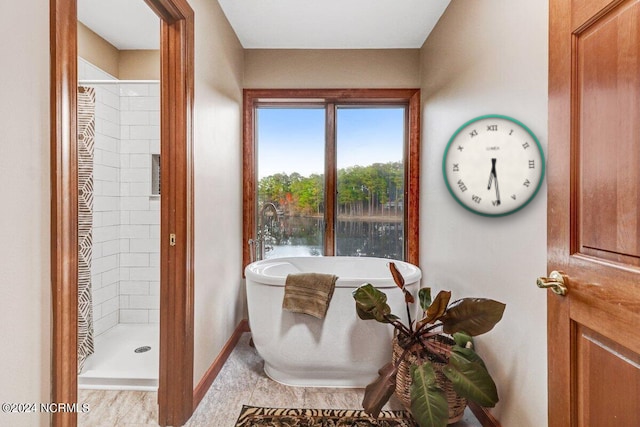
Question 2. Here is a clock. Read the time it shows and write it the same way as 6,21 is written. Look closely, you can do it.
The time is 6,29
